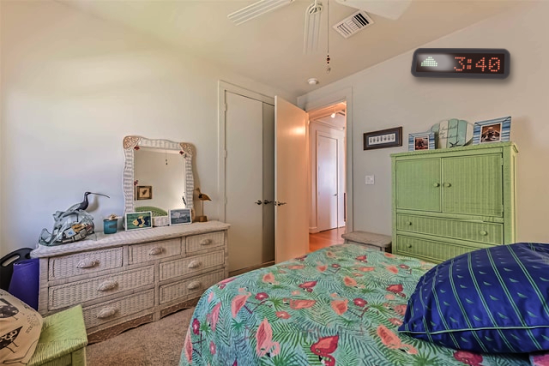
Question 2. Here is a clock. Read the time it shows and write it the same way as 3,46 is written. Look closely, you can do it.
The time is 3,40
